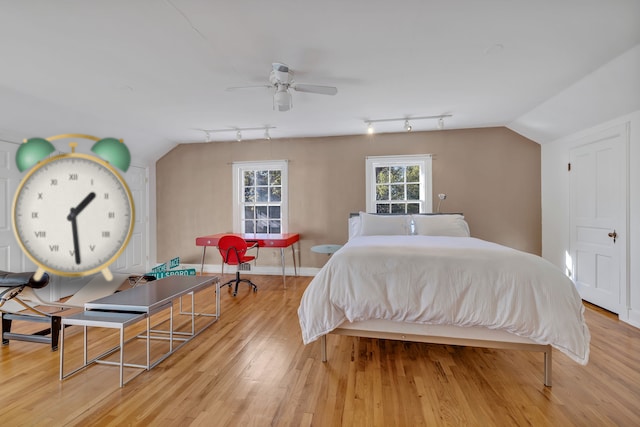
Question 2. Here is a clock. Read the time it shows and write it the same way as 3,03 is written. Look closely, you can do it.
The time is 1,29
